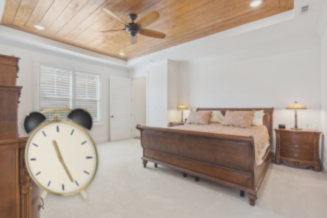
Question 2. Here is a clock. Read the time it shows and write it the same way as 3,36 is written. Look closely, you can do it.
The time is 11,26
